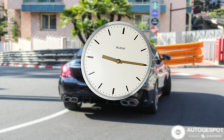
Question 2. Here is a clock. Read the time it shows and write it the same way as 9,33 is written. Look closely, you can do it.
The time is 9,15
